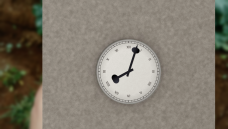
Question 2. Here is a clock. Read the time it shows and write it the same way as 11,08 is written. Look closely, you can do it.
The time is 8,03
